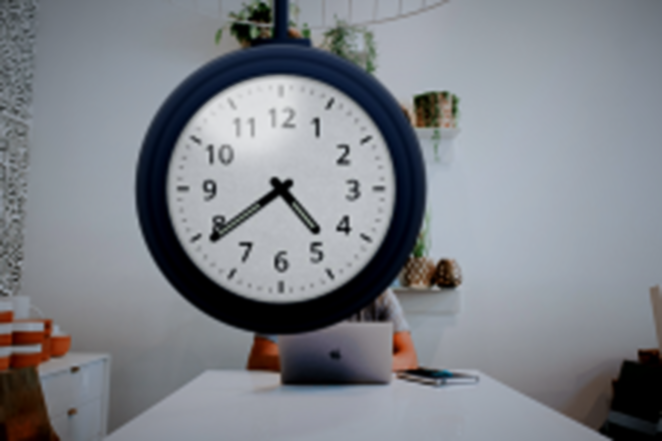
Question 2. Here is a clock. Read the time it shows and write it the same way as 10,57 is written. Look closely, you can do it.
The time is 4,39
